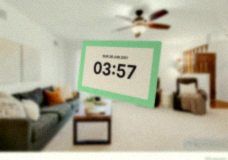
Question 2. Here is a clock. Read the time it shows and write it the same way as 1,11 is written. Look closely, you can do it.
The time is 3,57
